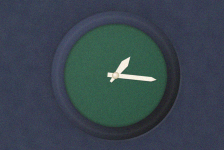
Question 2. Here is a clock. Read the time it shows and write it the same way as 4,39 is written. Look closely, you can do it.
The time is 1,16
